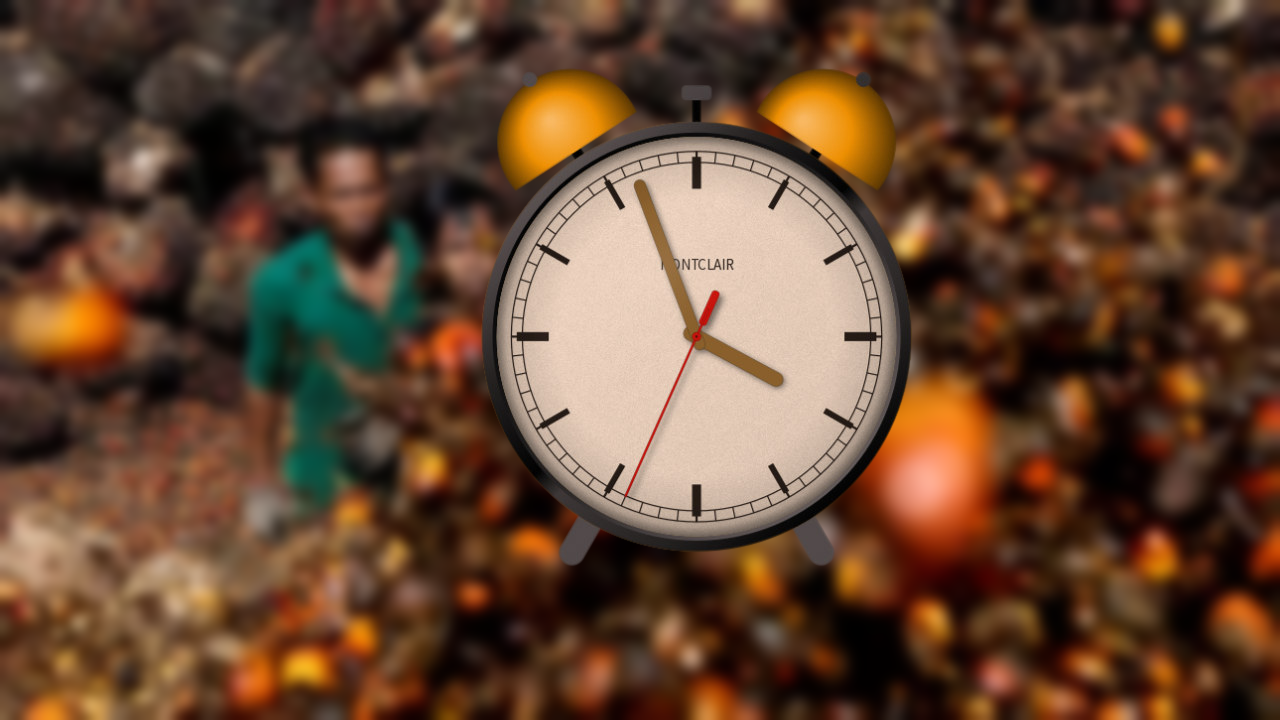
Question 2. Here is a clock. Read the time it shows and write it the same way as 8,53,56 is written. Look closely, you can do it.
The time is 3,56,34
